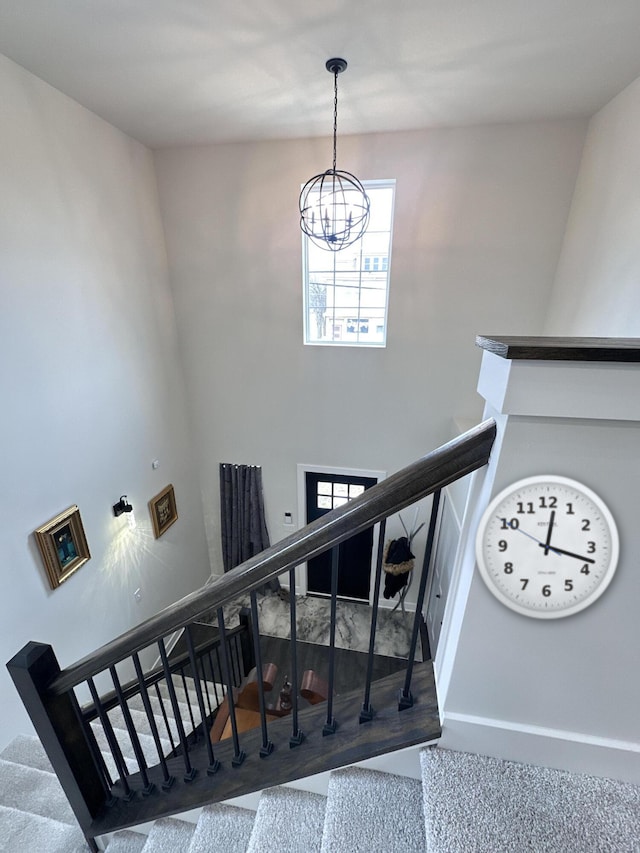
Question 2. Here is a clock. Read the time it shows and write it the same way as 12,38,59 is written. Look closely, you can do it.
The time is 12,17,50
